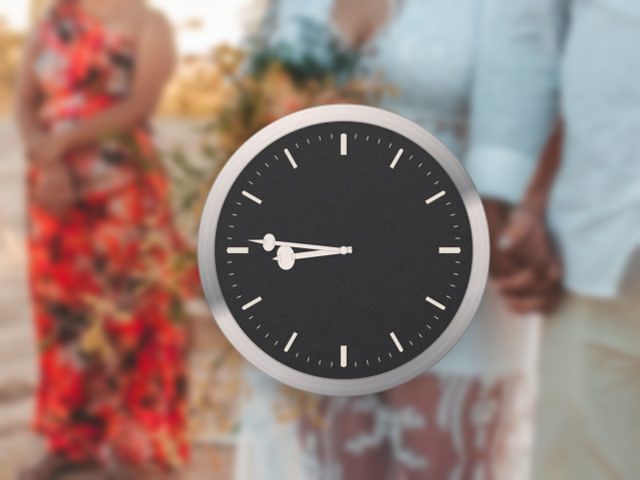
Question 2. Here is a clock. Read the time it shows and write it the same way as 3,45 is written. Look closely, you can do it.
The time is 8,46
